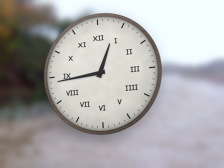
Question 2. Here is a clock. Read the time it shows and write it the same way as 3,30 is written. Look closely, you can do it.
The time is 12,44
